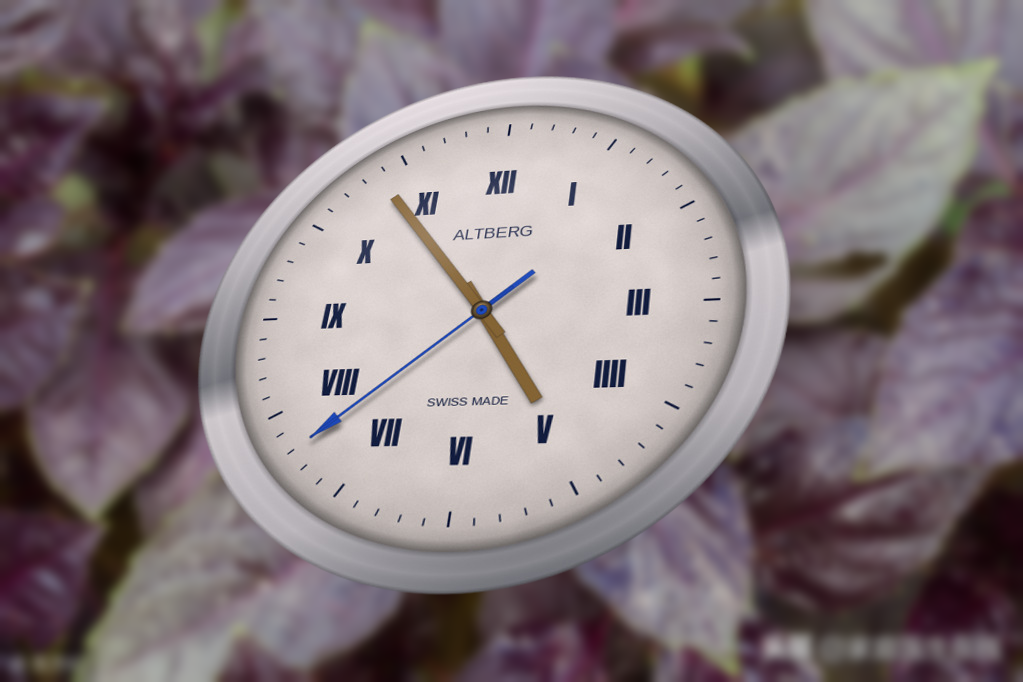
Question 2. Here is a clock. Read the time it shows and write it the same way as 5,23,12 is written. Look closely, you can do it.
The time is 4,53,38
